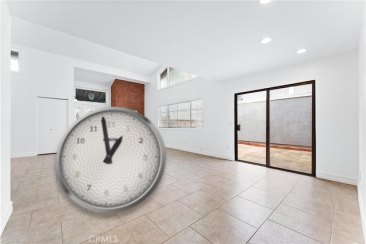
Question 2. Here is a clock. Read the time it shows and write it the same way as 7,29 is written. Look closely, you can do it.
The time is 12,58
